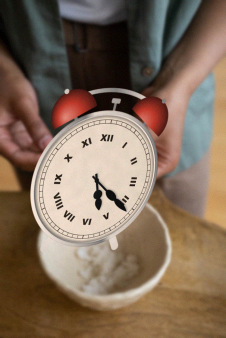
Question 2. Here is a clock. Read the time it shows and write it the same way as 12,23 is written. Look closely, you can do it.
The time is 5,21
